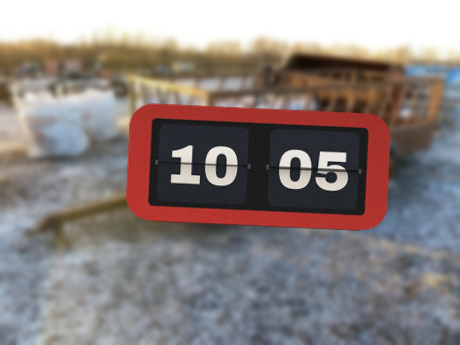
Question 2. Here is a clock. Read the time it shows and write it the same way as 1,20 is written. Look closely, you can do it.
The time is 10,05
